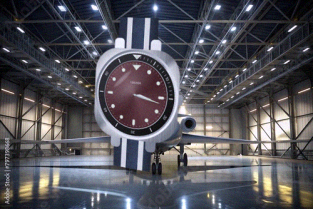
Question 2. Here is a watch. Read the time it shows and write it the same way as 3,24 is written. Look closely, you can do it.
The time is 3,17
